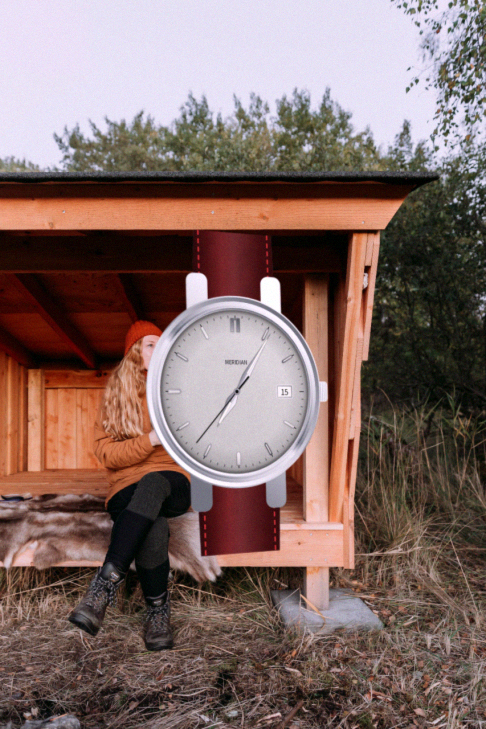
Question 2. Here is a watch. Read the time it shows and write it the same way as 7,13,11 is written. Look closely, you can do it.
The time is 7,05,37
